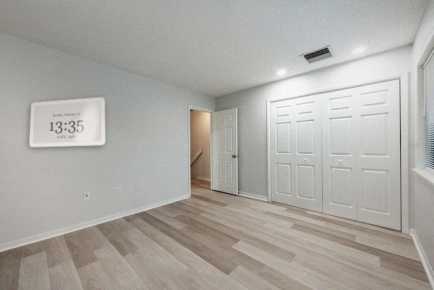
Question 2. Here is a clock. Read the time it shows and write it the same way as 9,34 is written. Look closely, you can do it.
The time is 13,35
